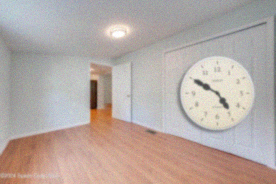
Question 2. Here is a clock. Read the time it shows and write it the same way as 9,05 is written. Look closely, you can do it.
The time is 4,50
